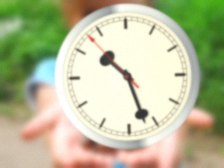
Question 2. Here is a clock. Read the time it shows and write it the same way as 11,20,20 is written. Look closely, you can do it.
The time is 10,26,53
